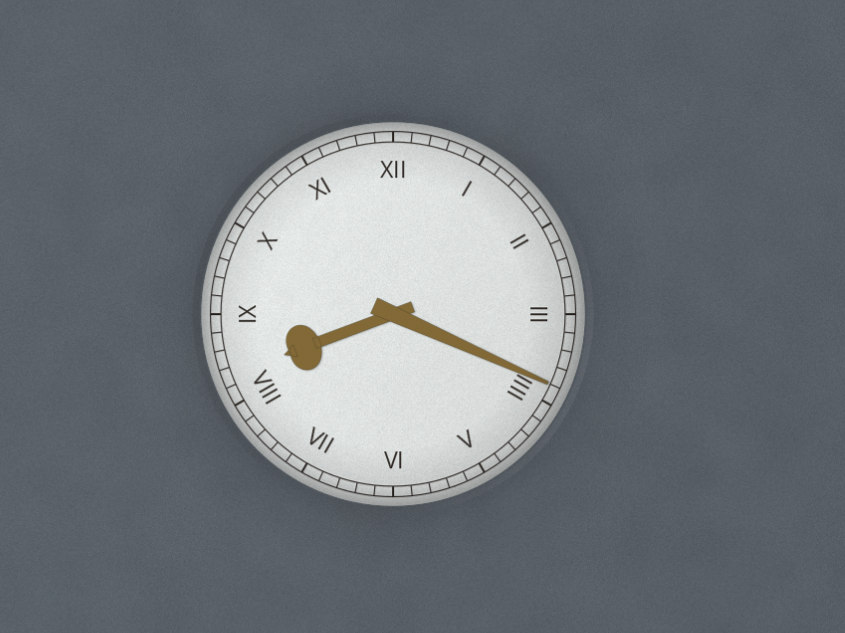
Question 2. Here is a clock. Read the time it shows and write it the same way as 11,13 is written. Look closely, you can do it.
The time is 8,19
